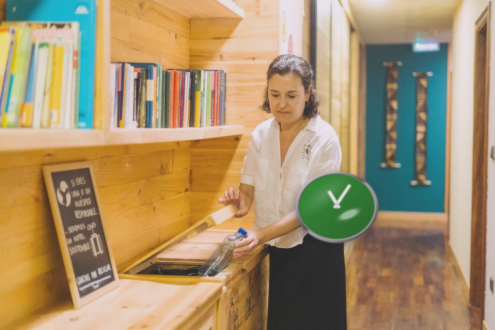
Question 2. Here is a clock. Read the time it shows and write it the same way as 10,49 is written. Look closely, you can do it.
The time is 11,05
